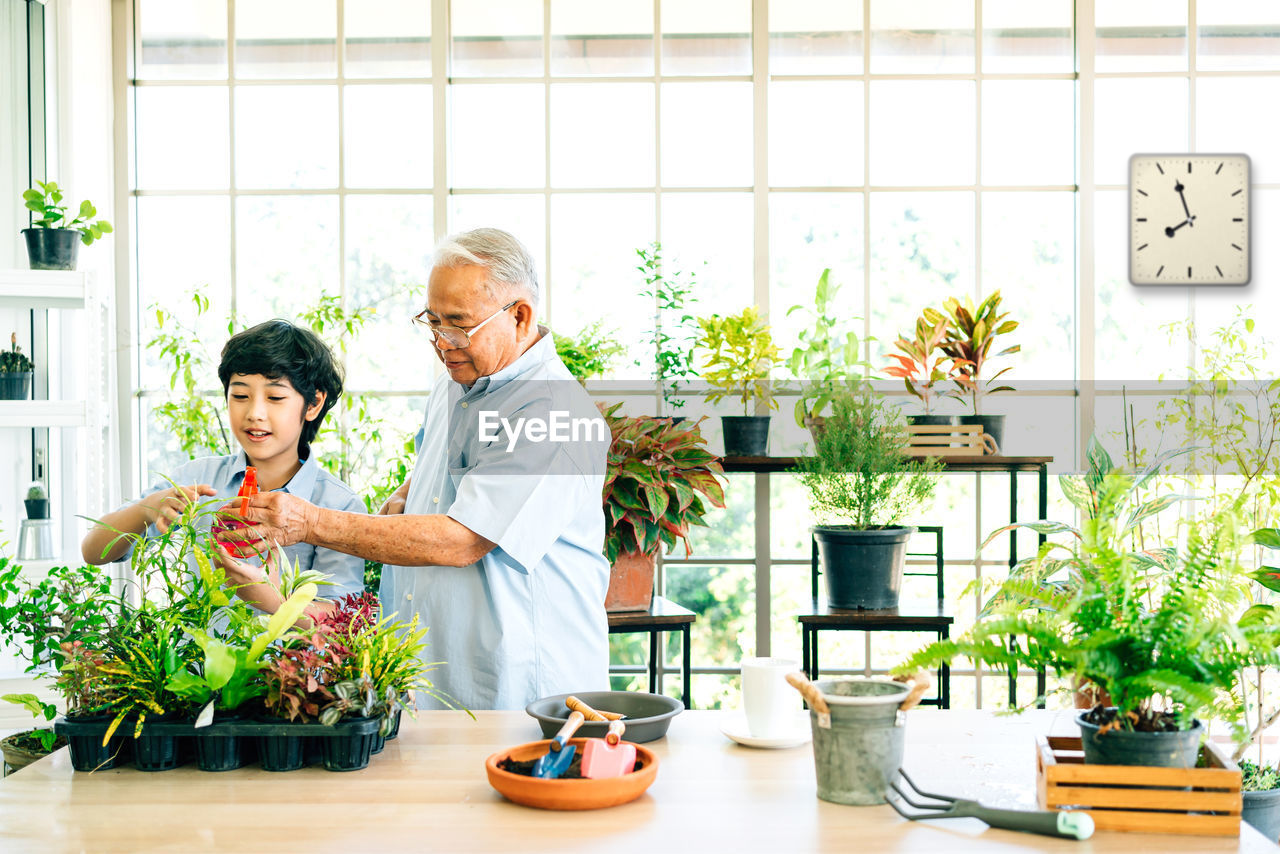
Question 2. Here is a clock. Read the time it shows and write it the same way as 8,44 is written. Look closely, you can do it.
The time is 7,57
